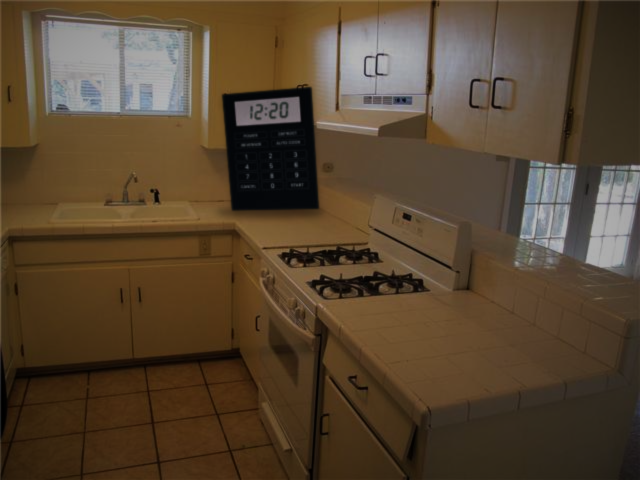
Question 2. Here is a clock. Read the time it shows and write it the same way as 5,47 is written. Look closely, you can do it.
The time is 12,20
